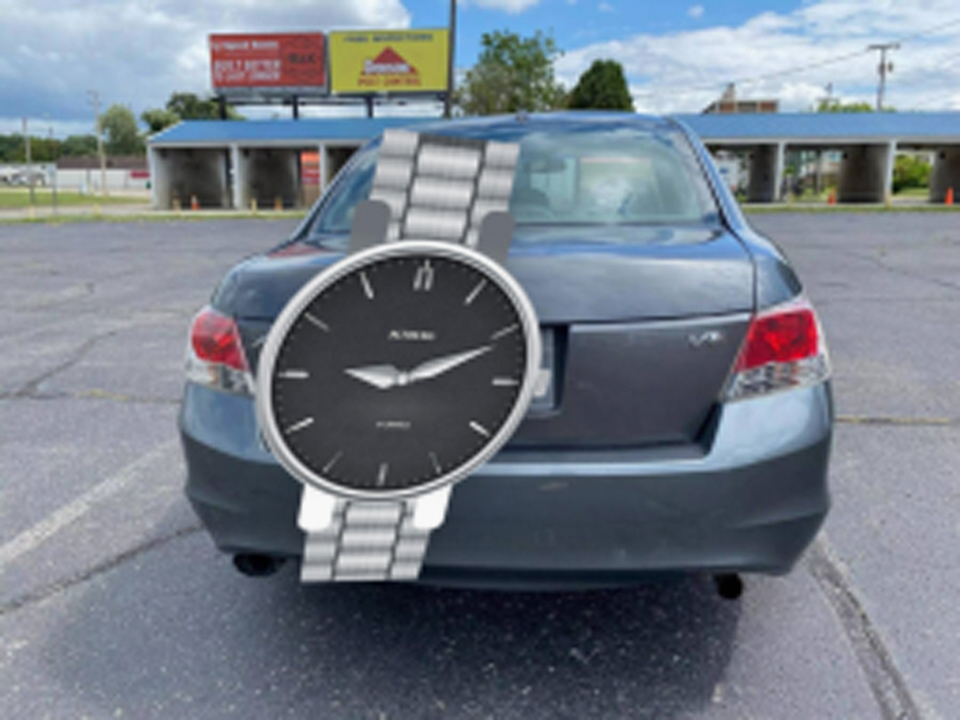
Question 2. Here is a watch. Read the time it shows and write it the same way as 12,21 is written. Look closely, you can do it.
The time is 9,11
